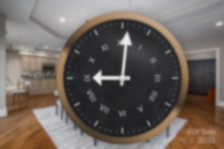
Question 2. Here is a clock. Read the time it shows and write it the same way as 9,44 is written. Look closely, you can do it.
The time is 9,01
